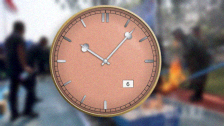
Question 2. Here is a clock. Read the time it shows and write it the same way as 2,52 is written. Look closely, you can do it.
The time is 10,07
